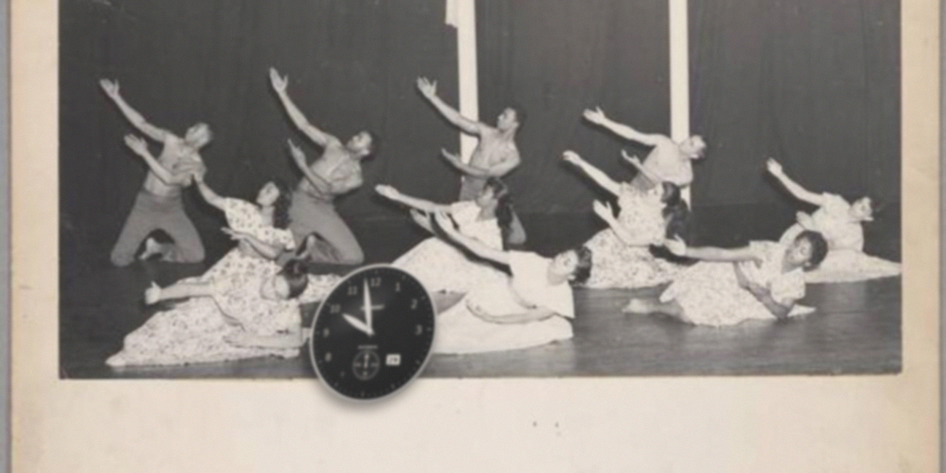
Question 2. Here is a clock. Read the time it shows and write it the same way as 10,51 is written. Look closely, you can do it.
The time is 9,58
